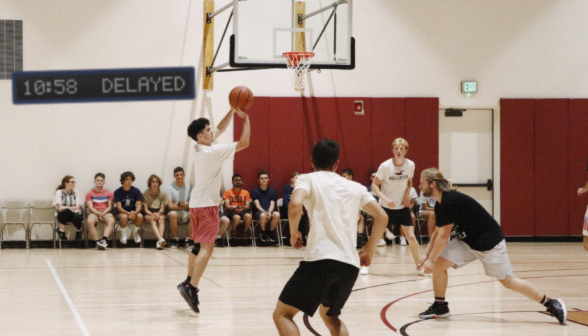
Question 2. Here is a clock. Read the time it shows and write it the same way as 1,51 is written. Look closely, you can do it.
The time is 10,58
